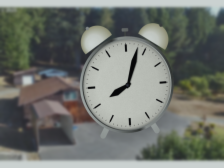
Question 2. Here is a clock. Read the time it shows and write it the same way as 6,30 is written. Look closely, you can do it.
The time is 8,03
